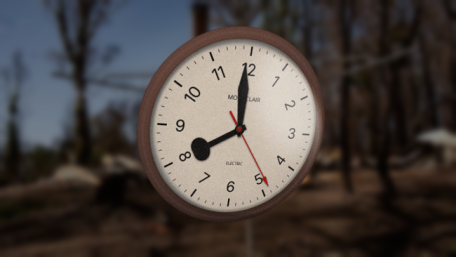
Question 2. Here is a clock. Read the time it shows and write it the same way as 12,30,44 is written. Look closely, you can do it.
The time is 7,59,24
